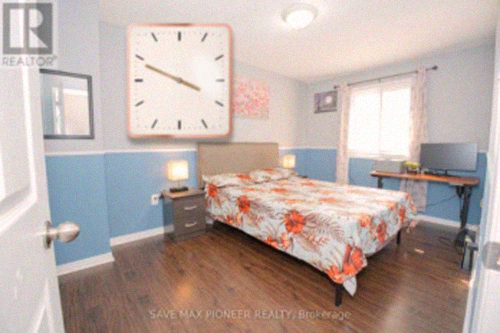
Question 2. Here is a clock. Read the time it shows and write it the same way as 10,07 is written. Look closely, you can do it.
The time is 3,49
